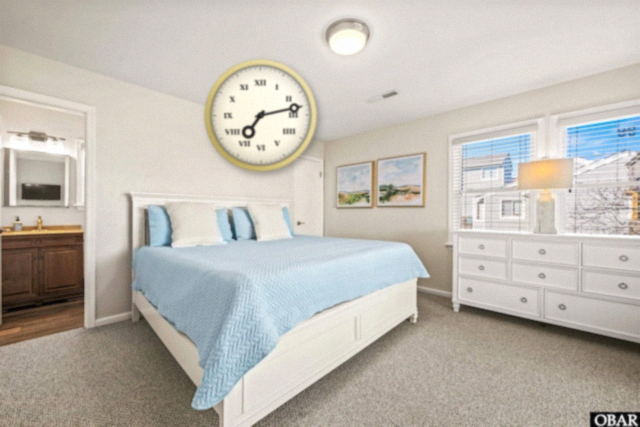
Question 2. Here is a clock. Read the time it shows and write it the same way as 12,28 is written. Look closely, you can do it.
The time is 7,13
